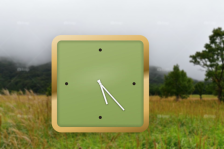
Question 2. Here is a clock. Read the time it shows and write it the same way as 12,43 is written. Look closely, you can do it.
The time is 5,23
